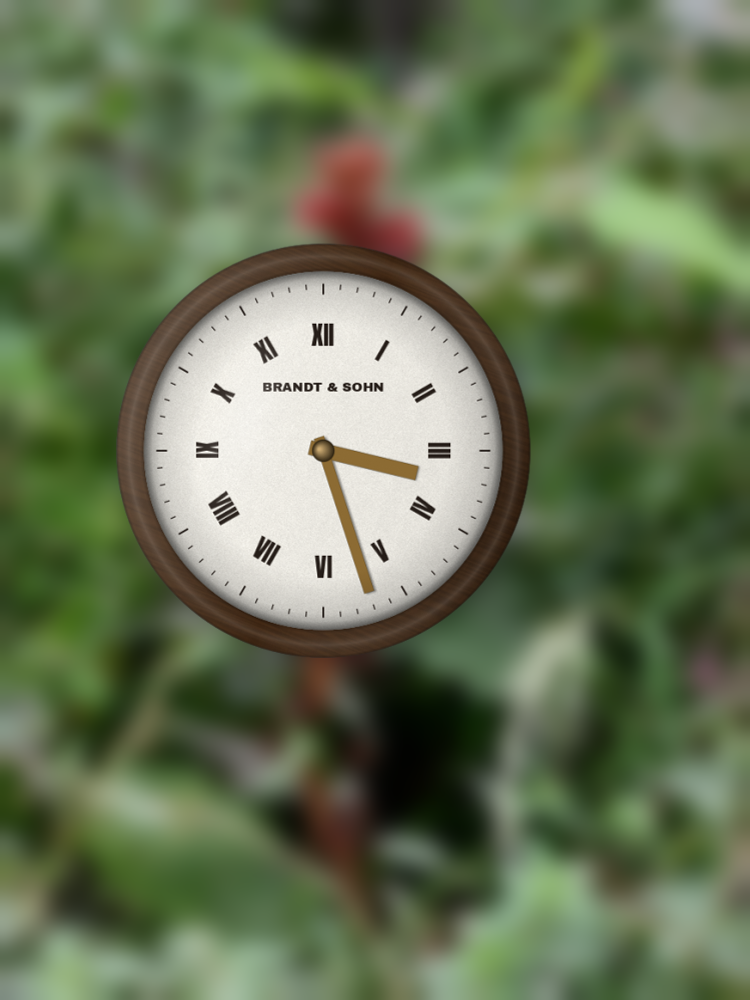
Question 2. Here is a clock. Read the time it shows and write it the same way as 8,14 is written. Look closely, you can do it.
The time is 3,27
